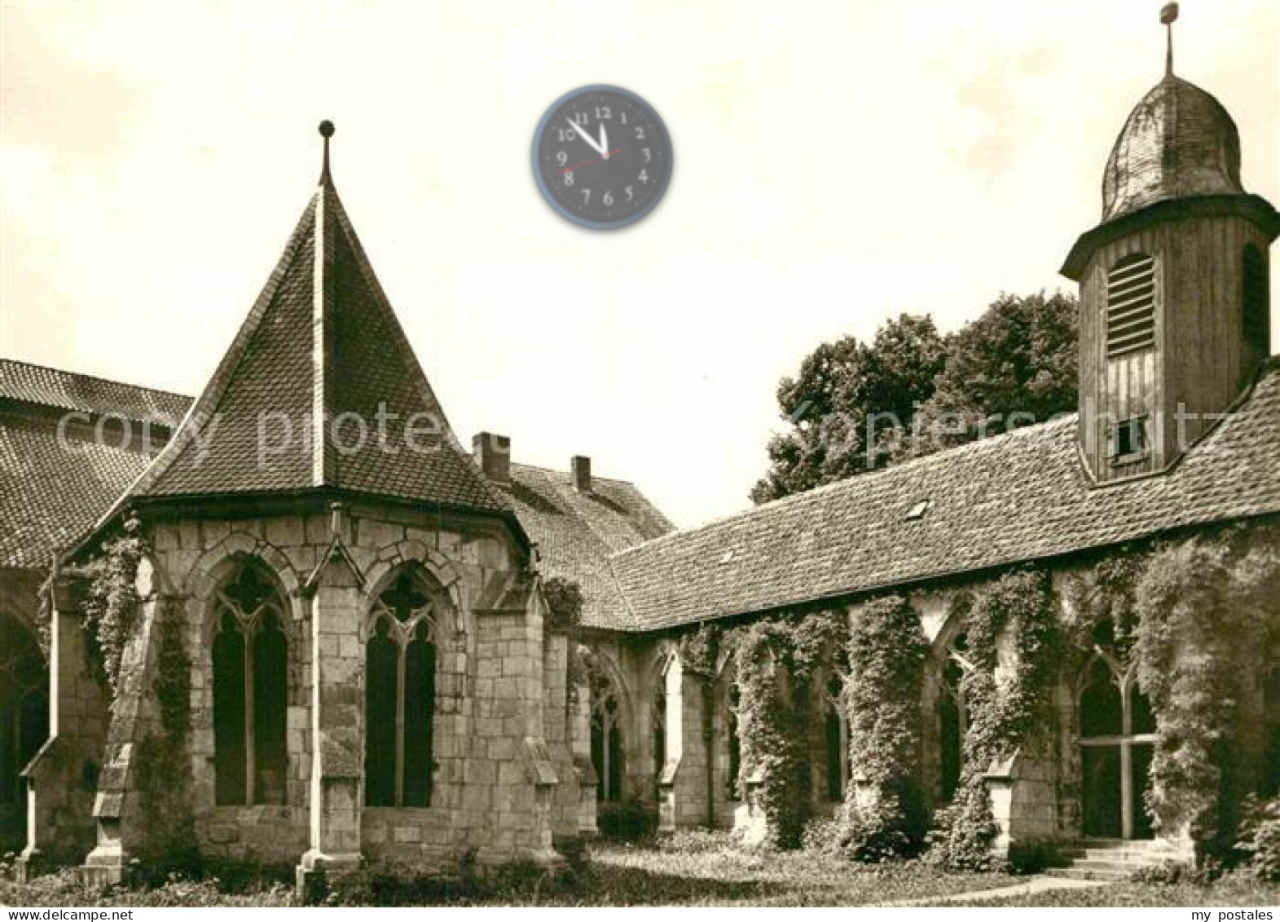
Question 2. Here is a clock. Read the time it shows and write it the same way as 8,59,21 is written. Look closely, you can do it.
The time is 11,52,42
